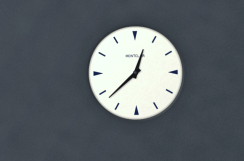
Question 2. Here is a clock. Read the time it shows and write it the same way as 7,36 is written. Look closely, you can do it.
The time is 12,38
